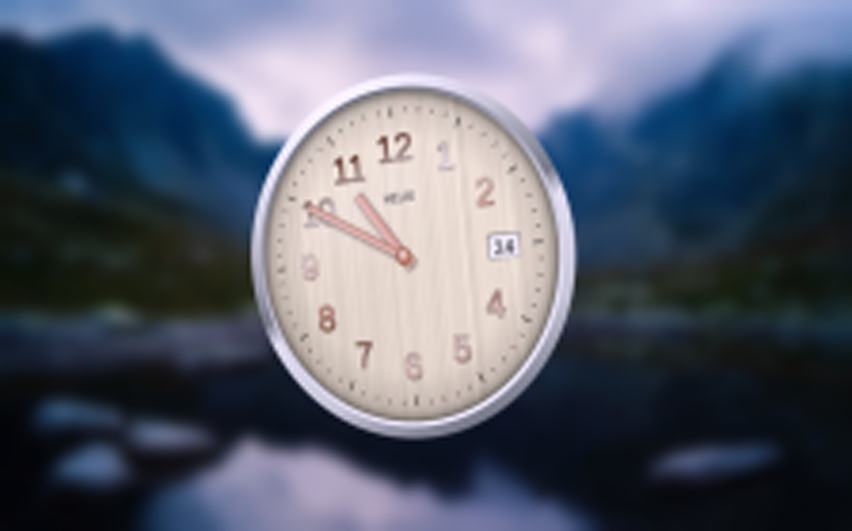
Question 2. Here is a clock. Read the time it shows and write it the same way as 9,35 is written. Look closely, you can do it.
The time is 10,50
